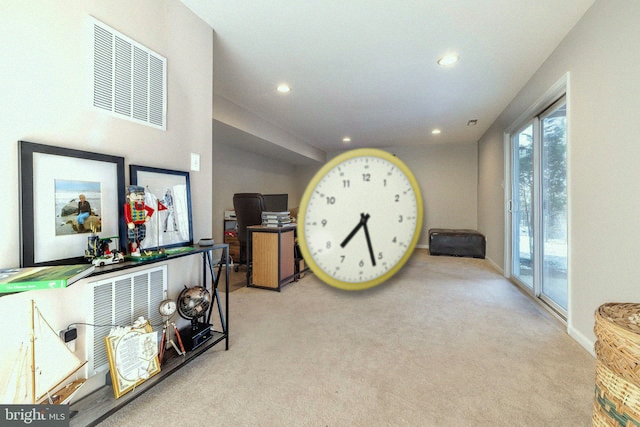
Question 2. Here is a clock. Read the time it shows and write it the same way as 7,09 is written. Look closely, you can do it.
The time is 7,27
